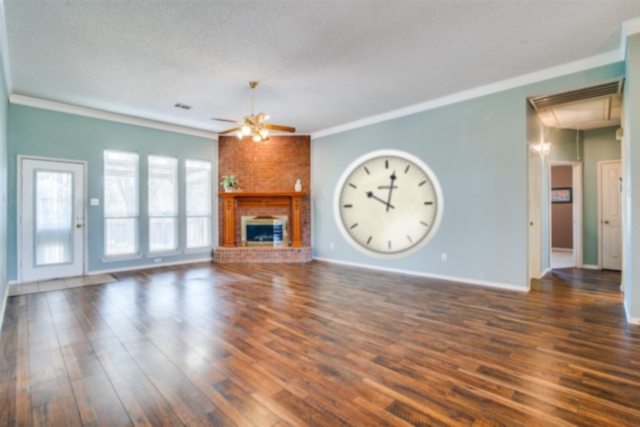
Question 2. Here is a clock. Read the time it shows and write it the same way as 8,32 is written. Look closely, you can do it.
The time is 10,02
